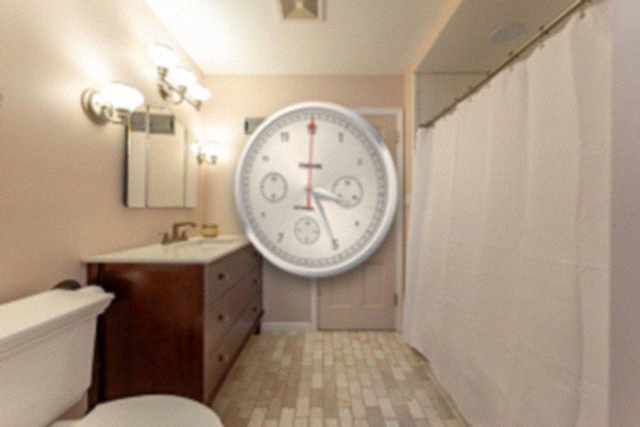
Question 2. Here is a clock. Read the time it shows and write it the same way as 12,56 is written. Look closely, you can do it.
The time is 3,25
